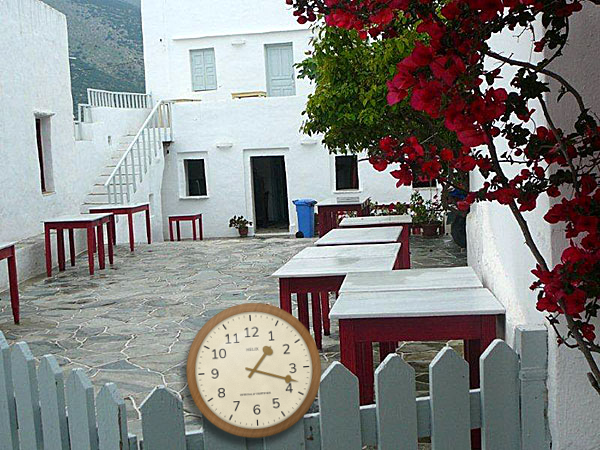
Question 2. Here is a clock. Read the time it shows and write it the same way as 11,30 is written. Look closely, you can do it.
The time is 1,18
